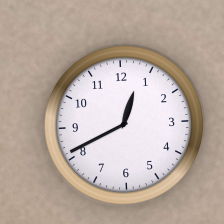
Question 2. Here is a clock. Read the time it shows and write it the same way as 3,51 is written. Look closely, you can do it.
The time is 12,41
